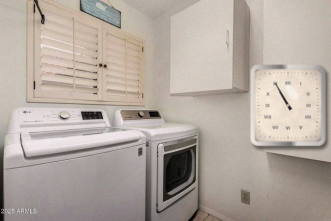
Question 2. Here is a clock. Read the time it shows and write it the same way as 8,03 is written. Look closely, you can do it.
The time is 10,55
